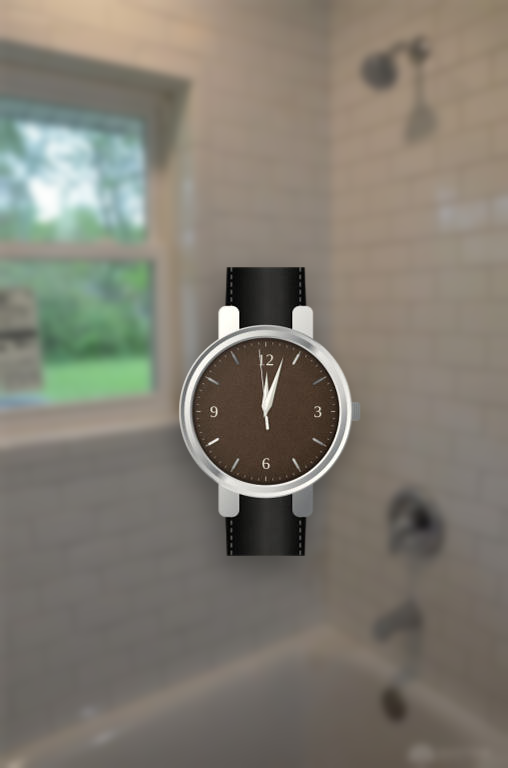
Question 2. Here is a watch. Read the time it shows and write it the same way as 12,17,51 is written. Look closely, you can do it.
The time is 12,02,59
